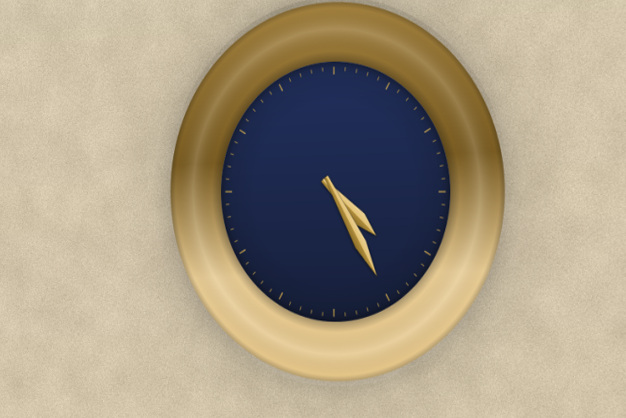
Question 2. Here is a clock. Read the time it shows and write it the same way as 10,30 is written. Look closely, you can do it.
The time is 4,25
